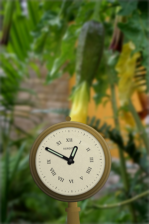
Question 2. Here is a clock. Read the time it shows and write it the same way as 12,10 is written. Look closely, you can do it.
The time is 12,50
